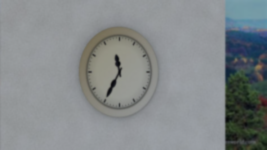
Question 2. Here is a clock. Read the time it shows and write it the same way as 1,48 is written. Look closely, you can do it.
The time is 11,35
